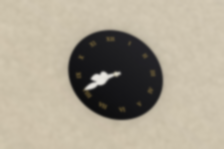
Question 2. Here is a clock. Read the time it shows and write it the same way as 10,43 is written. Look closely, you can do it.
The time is 8,41
